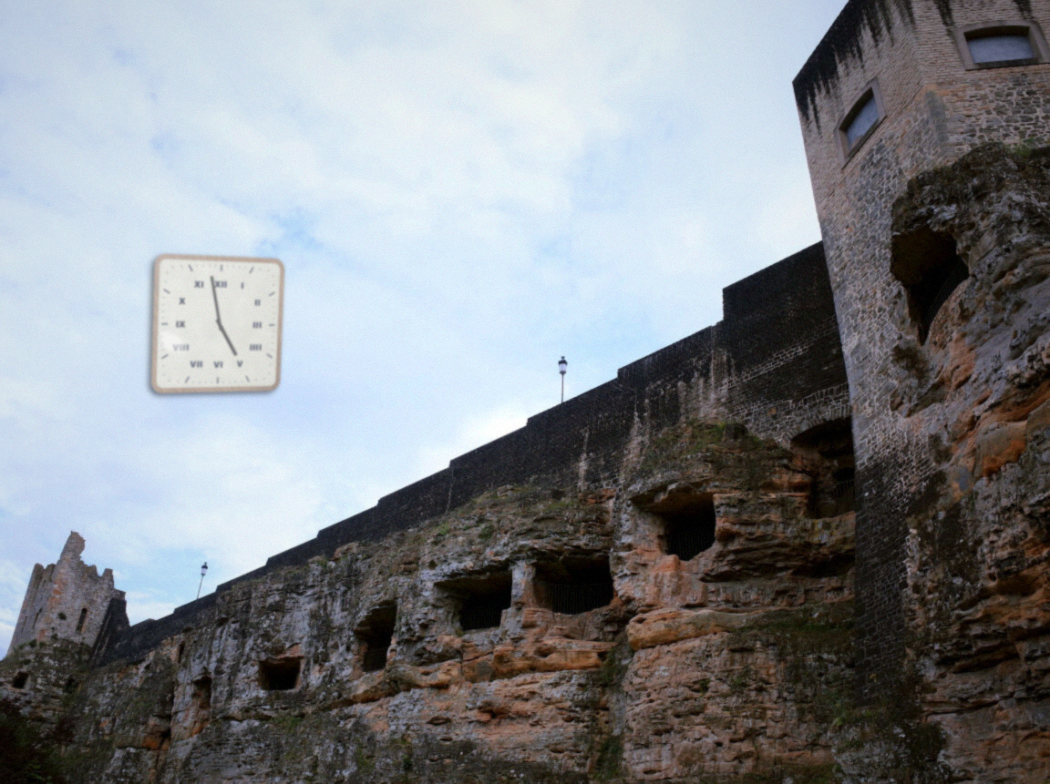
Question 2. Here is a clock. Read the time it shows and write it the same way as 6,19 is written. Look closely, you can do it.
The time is 4,58
